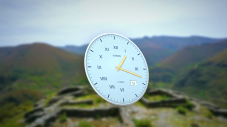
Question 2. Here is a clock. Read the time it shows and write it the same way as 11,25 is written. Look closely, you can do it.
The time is 1,18
